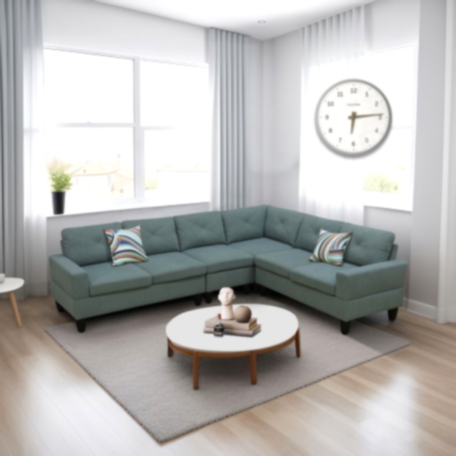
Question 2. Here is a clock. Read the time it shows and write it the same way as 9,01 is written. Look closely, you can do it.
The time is 6,14
